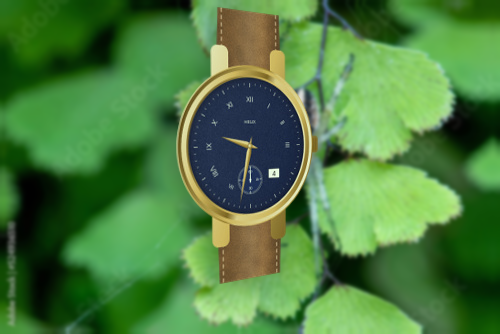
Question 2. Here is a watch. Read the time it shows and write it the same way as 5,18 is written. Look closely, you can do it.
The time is 9,32
